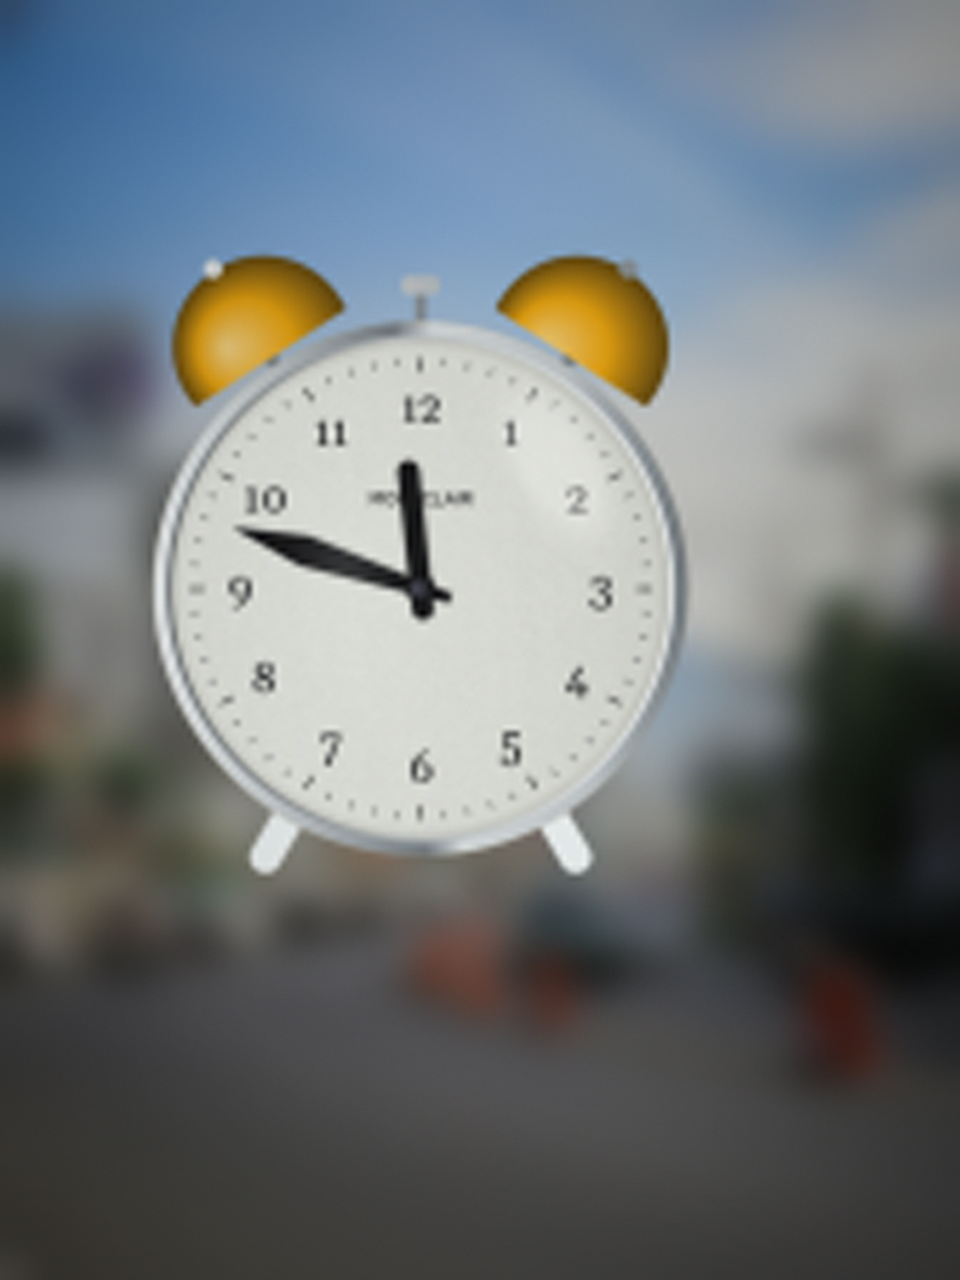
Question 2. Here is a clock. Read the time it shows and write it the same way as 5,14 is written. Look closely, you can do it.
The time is 11,48
